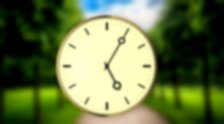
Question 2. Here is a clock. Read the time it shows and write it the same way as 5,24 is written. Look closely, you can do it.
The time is 5,05
